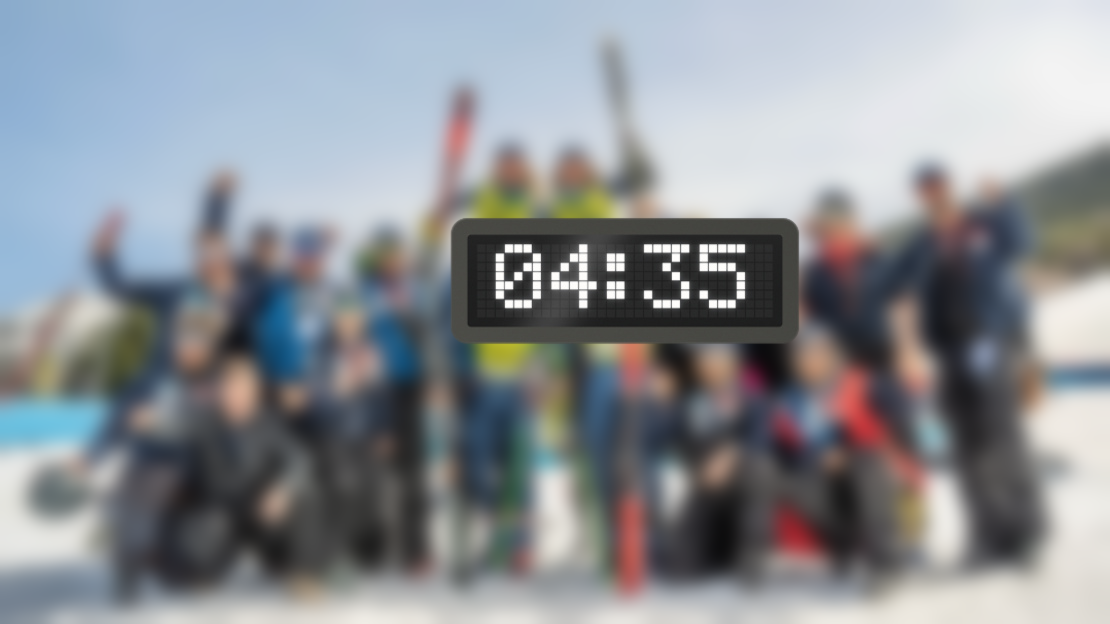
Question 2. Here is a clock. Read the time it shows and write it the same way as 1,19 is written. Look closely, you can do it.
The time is 4,35
